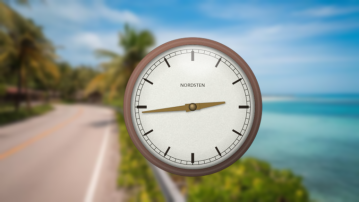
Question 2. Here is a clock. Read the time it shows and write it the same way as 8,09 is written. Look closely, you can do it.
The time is 2,44
